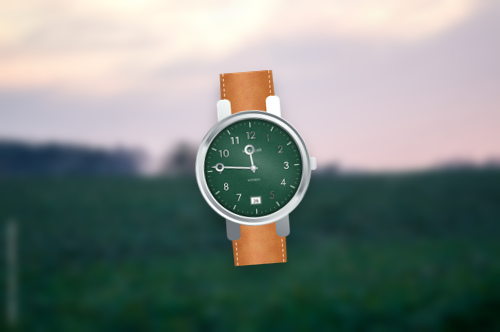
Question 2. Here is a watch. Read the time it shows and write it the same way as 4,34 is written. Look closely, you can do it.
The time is 11,46
